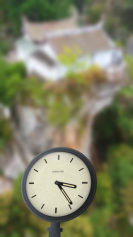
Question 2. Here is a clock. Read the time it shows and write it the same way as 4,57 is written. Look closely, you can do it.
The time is 3,24
